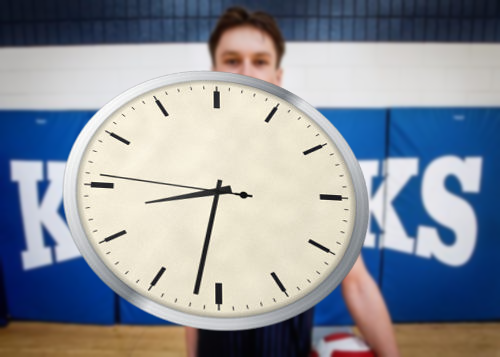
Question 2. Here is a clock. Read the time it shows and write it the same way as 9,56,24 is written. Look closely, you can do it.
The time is 8,31,46
